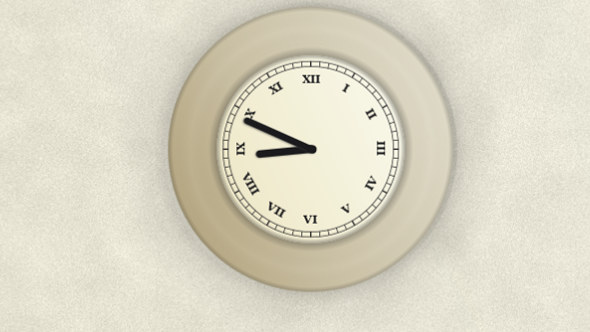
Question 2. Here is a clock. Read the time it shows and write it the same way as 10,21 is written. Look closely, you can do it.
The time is 8,49
